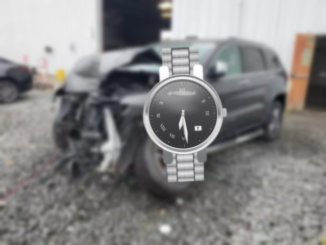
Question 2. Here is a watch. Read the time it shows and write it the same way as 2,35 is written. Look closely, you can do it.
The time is 6,29
